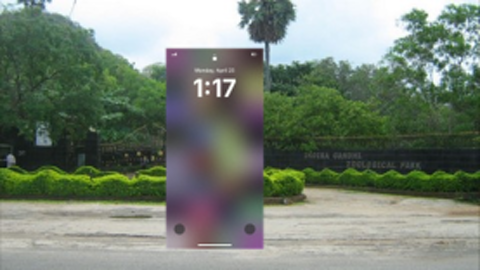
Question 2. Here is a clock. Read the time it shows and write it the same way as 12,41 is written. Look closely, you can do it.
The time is 1,17
